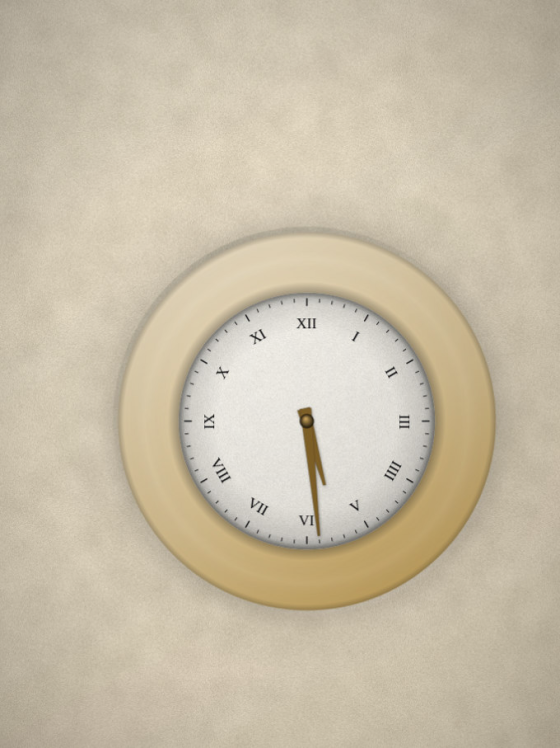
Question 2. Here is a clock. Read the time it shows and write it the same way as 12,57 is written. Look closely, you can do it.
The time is 5,29
